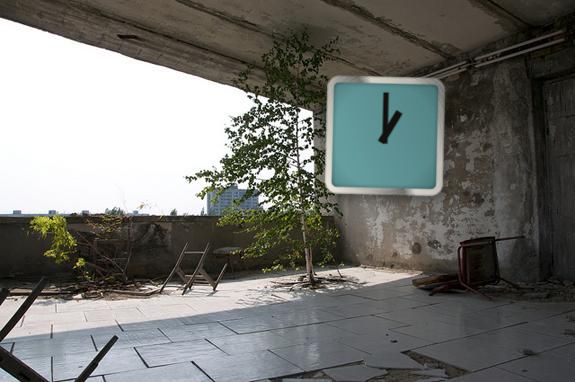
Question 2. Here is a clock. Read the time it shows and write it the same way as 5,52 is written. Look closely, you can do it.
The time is 1,00
